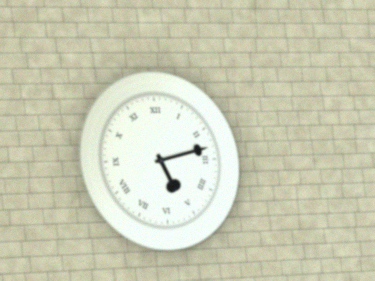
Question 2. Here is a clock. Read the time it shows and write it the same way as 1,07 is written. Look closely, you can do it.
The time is 5,13
